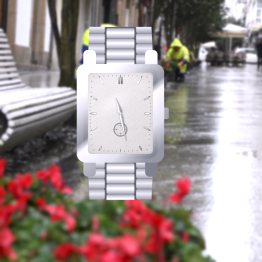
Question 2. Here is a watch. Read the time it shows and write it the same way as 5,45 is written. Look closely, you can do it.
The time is 11,28
